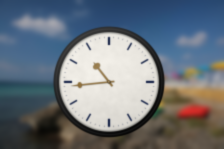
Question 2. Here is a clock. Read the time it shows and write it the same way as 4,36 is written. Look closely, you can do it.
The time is 10,44
